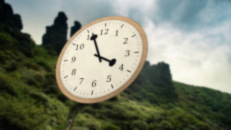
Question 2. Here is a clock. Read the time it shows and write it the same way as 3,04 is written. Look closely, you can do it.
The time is 3,56
